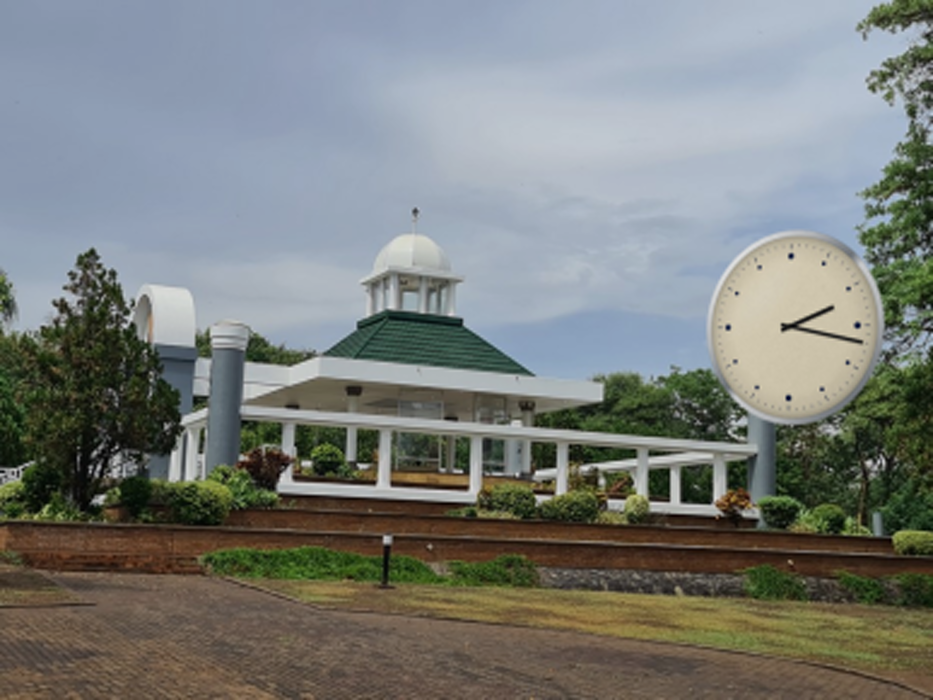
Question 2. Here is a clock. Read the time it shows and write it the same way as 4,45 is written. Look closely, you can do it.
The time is 2,17
